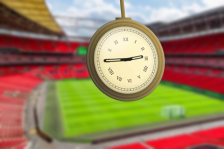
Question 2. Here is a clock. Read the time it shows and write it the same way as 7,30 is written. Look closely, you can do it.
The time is 2,45
